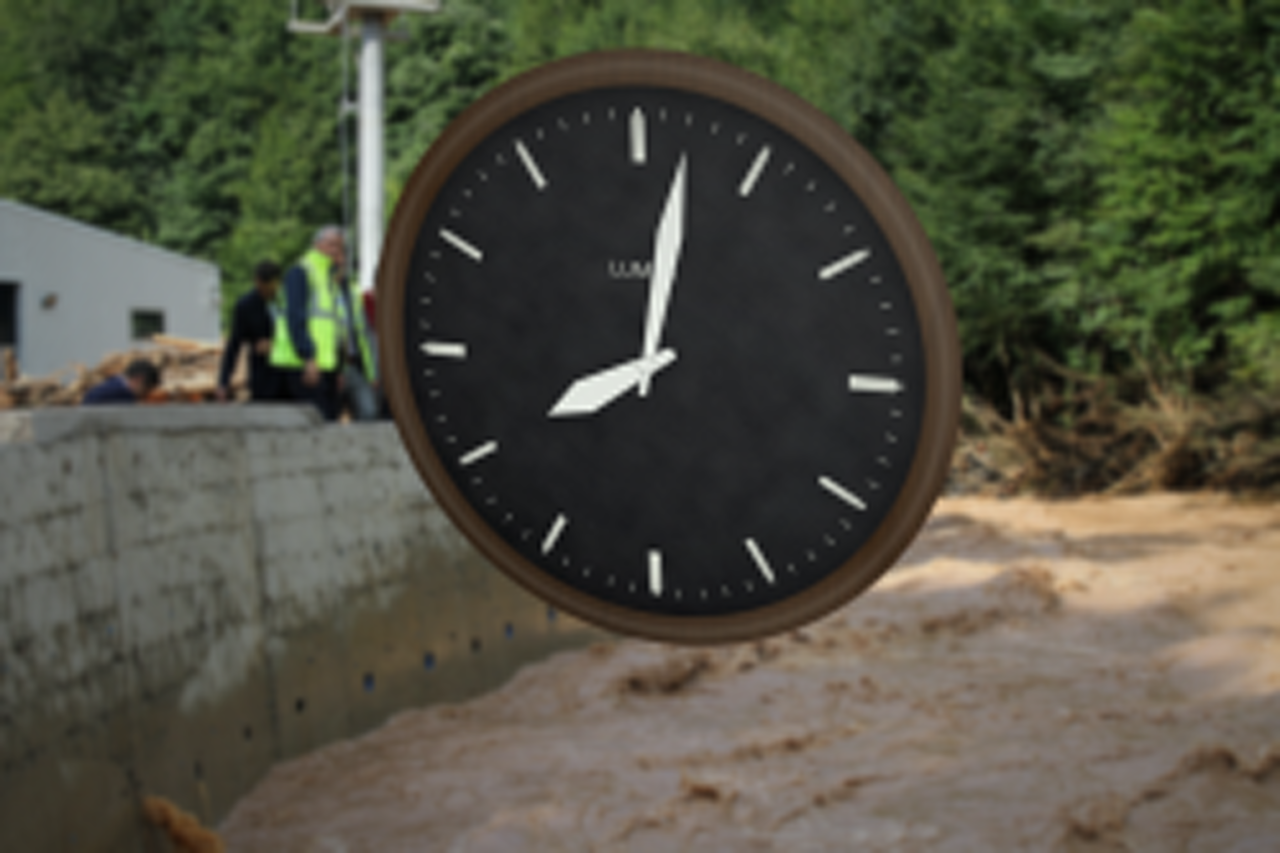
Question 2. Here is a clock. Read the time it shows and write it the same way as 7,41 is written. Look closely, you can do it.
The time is 8,02
